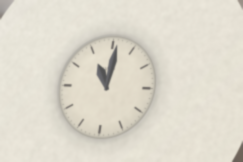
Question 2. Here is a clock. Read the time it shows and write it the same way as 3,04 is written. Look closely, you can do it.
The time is 11,01
